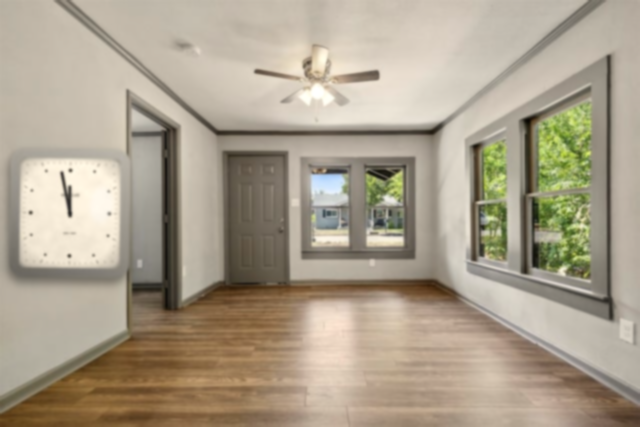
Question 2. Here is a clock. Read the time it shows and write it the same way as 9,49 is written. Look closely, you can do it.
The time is 11,58
